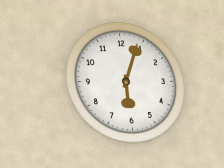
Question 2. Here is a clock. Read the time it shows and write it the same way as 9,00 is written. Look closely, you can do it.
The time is 6,04
